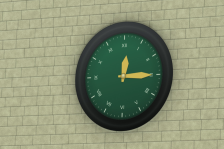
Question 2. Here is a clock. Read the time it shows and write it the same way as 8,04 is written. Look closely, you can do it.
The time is 12,15
